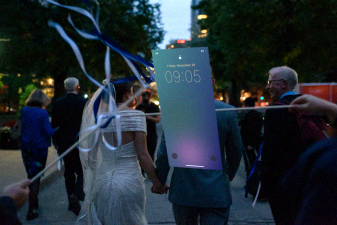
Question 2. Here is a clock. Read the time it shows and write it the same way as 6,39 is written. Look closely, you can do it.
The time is 9,05
